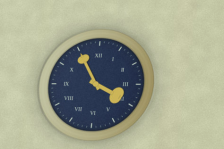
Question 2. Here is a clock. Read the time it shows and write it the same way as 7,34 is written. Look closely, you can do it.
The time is 3,55
